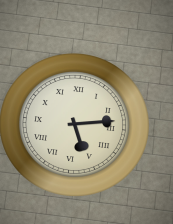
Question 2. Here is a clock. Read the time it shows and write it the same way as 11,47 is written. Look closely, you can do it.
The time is 5,13
